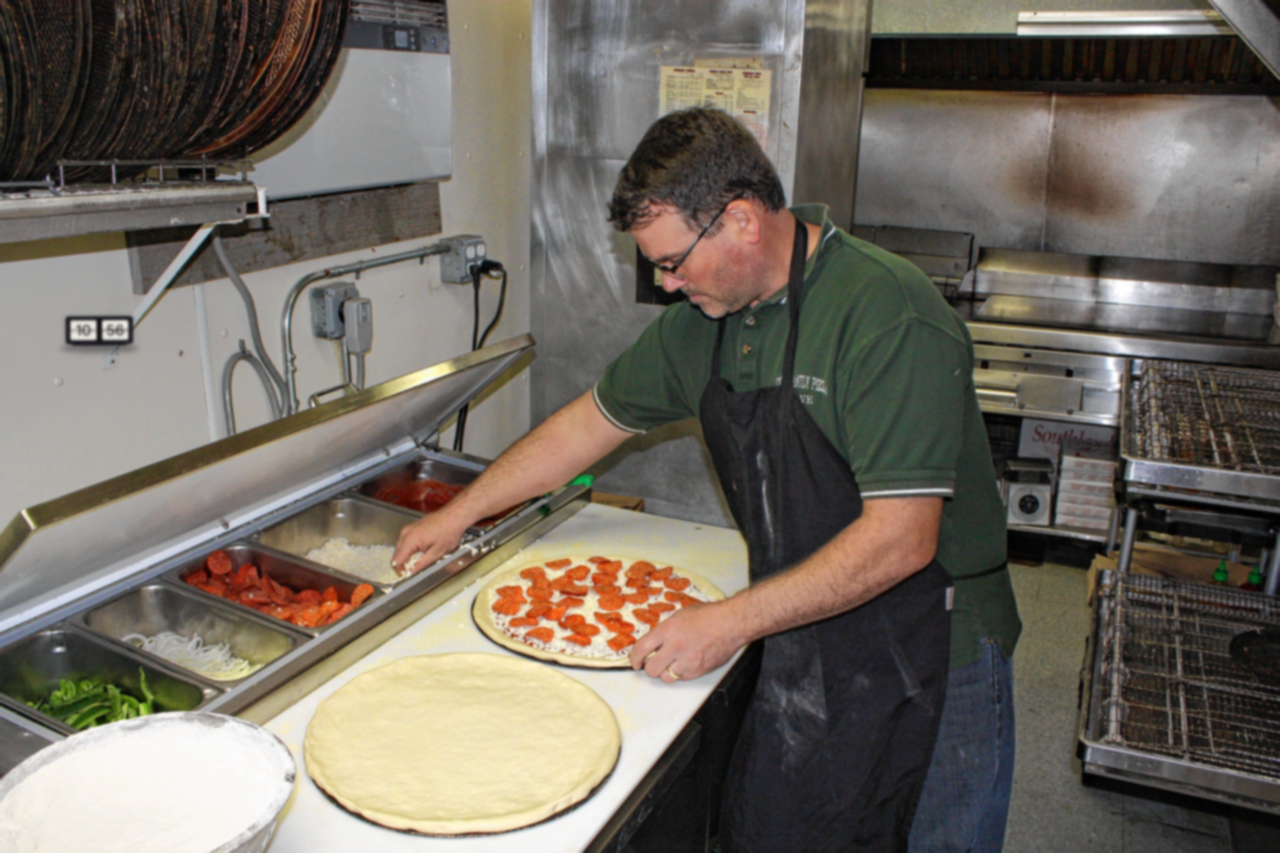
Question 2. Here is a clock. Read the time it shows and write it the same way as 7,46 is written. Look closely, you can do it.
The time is 10,56
